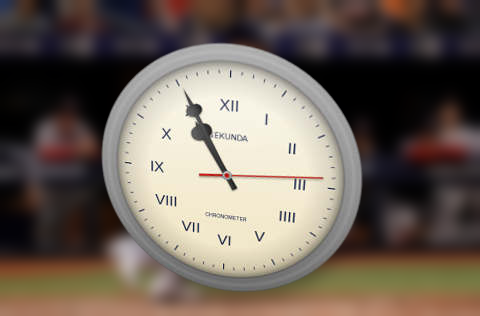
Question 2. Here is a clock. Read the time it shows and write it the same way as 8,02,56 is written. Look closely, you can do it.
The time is 10,55,14
